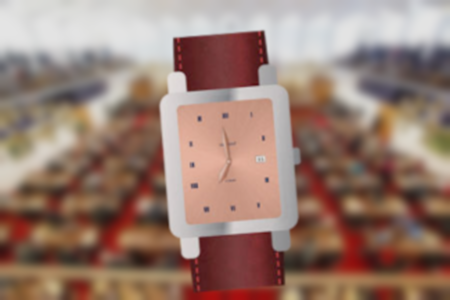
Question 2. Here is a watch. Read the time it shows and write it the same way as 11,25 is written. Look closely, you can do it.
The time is 6,59
